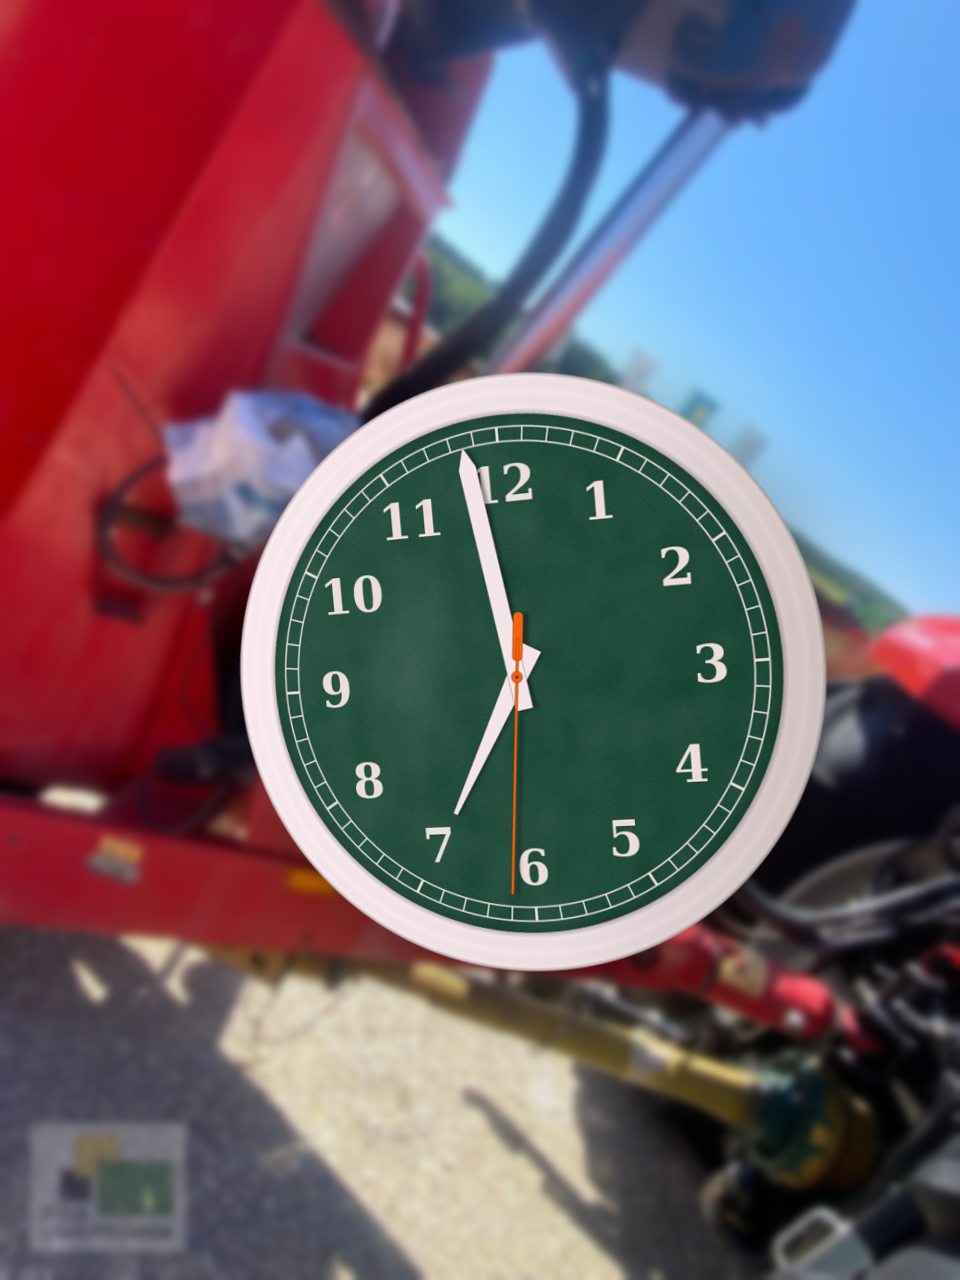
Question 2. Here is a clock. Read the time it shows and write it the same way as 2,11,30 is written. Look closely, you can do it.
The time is 6,58,31
